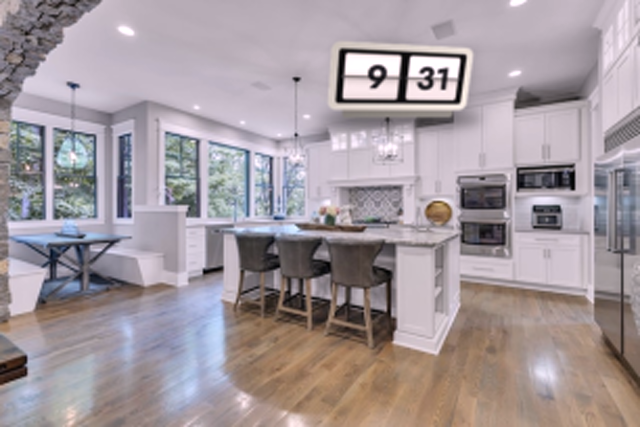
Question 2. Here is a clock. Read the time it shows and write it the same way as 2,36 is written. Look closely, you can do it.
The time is 9,31
